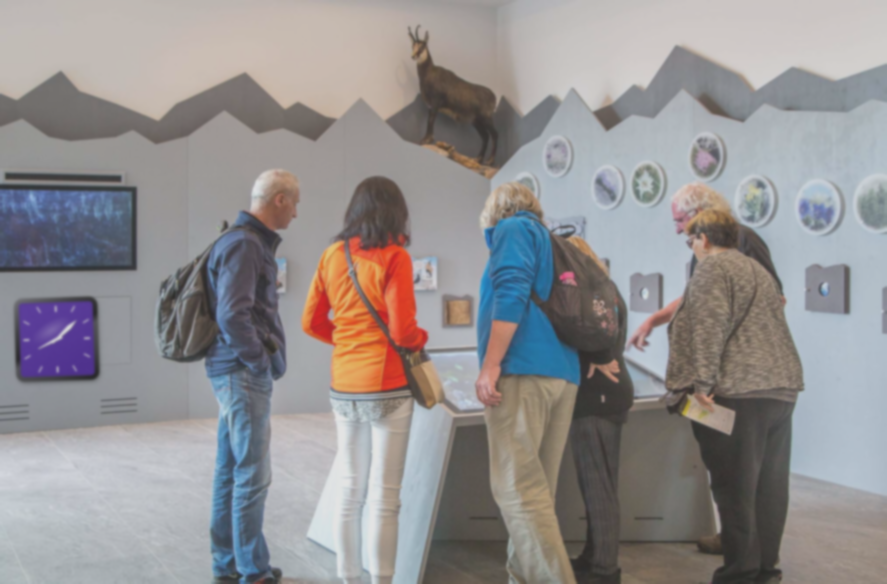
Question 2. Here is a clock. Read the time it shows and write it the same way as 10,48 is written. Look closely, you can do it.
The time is 8,08
